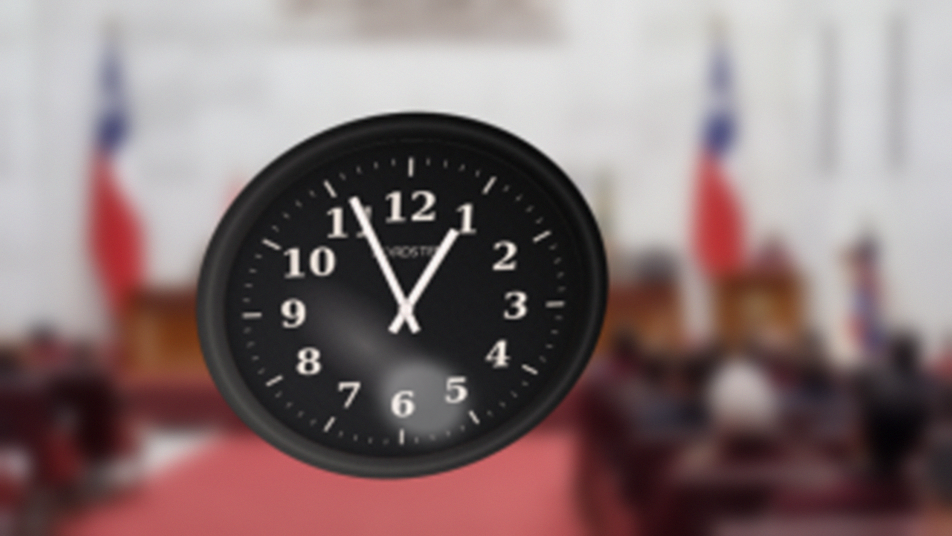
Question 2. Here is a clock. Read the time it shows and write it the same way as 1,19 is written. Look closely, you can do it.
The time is 12,56
